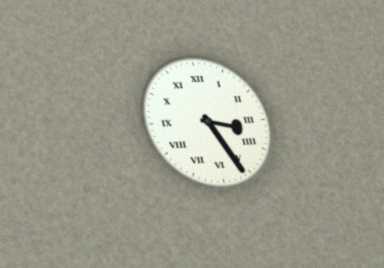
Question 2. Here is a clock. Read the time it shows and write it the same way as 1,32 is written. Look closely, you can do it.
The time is 3,26
